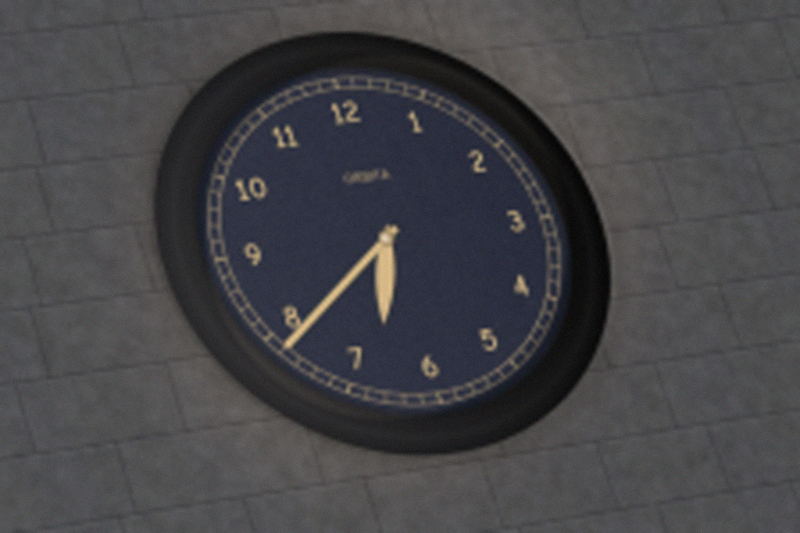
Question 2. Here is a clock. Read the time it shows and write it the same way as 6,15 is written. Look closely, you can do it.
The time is 6,39
